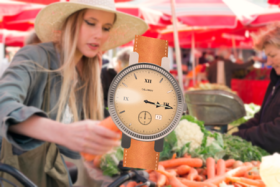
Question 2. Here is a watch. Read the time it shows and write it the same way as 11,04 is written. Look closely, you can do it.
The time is 3,16
